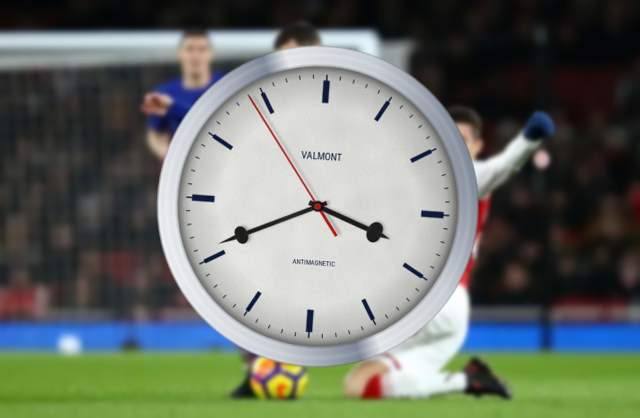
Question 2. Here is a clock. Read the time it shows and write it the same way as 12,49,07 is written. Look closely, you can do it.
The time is 3,40,54
